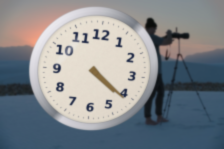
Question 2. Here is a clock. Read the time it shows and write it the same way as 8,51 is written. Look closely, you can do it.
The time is 4,21
